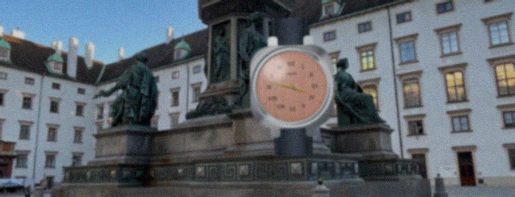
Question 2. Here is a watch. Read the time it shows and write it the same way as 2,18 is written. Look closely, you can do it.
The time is 3,47
